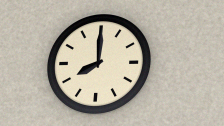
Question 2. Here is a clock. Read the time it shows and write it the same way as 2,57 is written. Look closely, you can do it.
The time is 8,00
